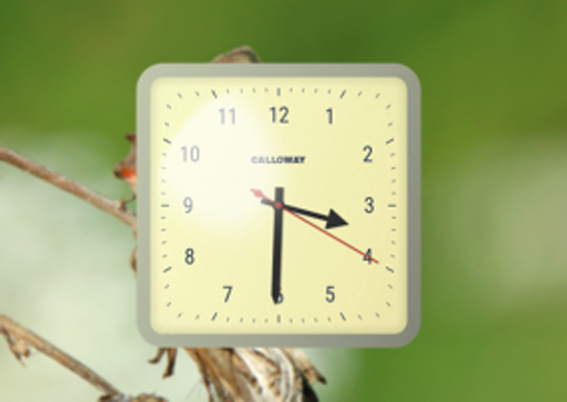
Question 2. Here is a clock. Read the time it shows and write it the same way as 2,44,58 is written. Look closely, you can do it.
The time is 3,30,20
